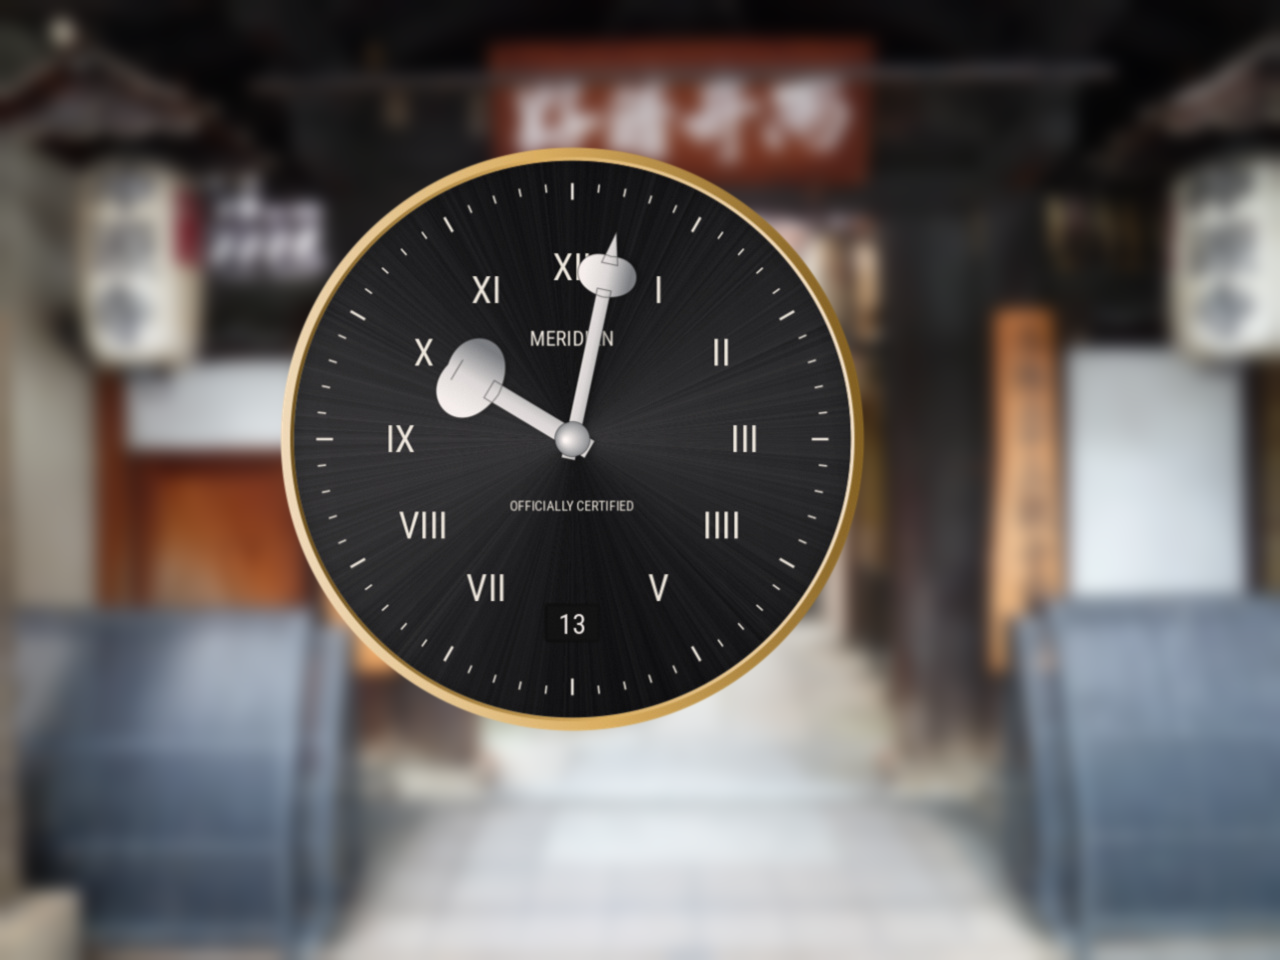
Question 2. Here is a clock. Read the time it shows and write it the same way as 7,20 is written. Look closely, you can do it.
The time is 10,02
